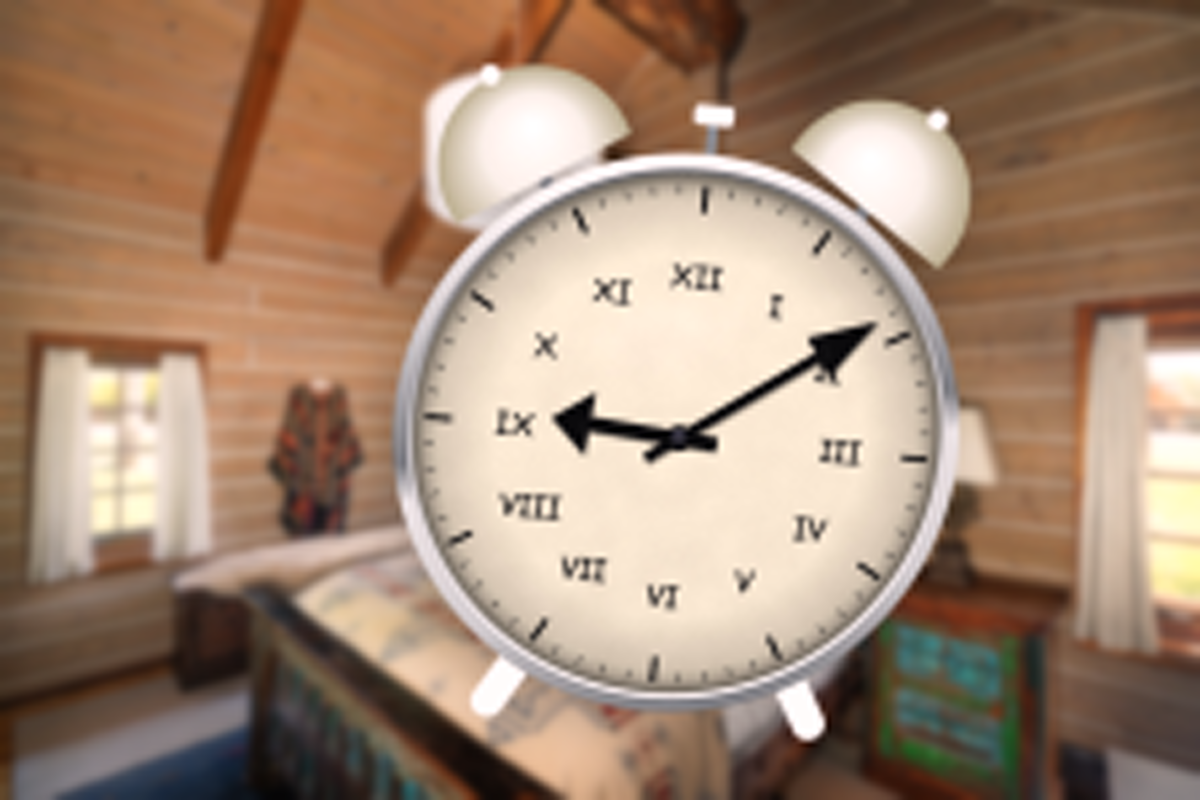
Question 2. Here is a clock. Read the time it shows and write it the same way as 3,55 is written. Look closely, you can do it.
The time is 9,09
